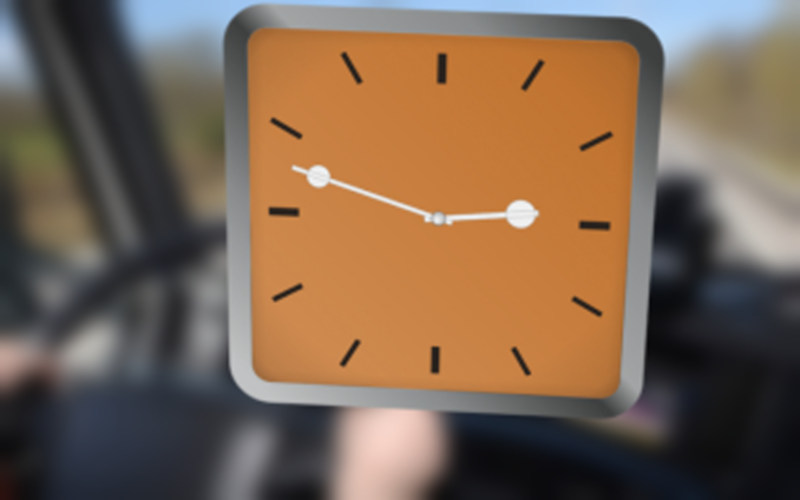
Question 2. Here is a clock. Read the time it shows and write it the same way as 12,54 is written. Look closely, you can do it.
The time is 2,48
